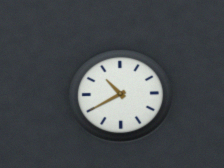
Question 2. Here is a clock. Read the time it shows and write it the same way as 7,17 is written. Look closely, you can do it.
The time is 10,40
